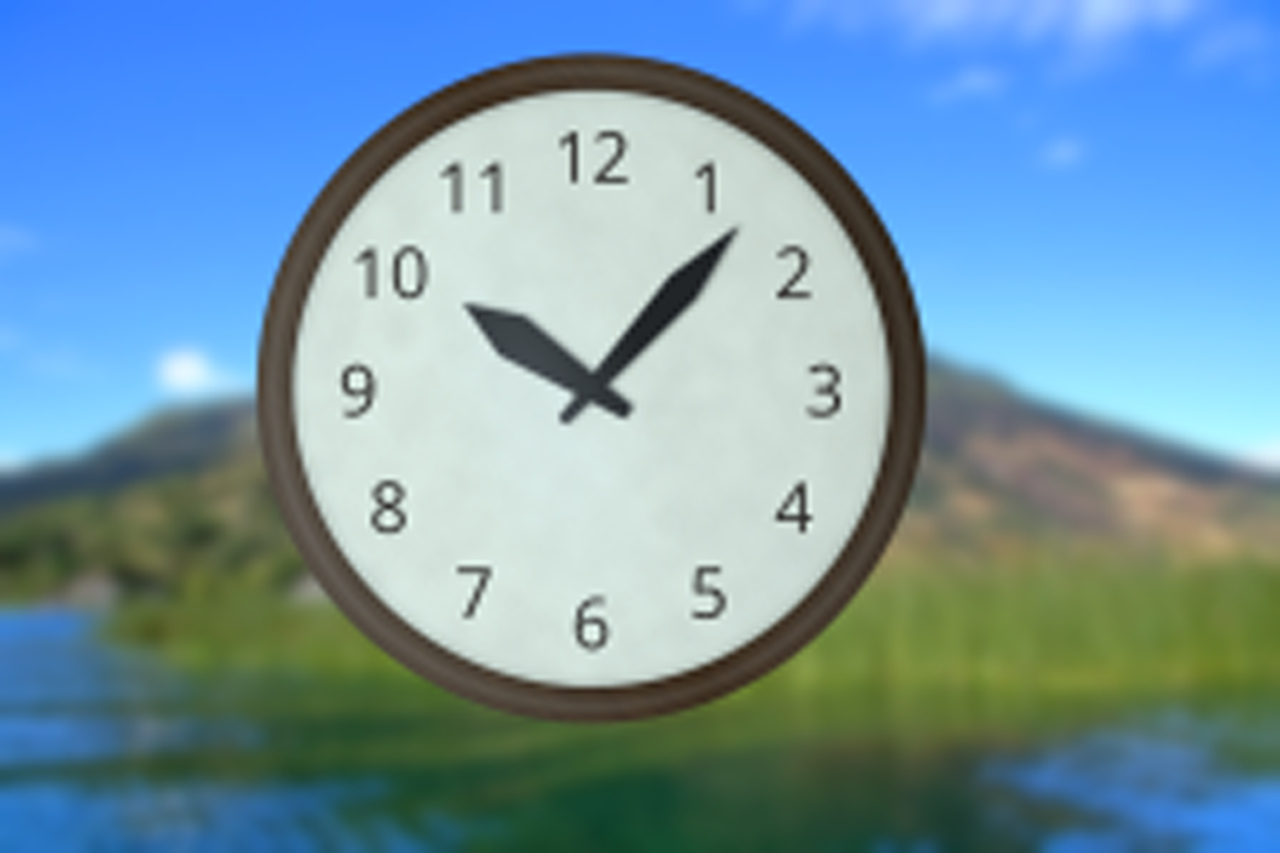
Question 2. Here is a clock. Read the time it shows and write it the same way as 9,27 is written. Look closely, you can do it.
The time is 10,07
